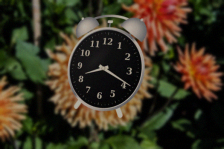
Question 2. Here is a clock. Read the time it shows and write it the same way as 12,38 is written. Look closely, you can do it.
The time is 8,19
